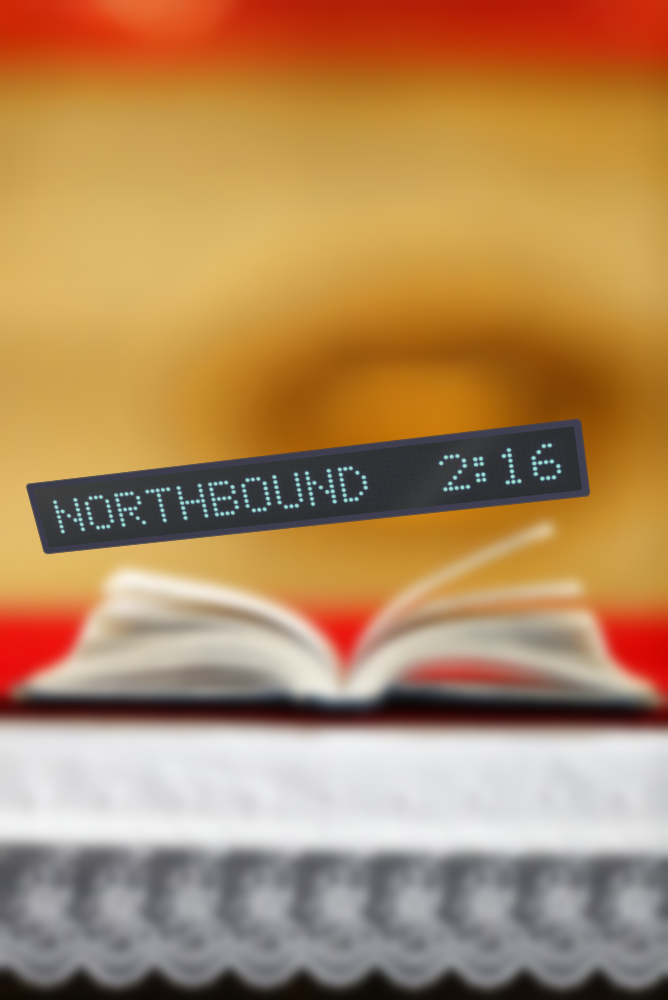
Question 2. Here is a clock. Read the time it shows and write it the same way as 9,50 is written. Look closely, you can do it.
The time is 2,16
